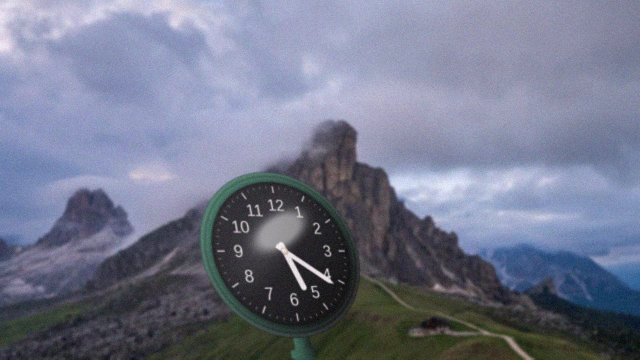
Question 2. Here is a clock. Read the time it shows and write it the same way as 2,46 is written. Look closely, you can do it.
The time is 5,21
